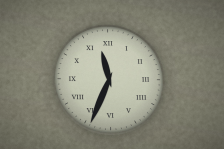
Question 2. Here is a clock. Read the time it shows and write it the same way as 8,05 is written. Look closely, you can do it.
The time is 11,34
